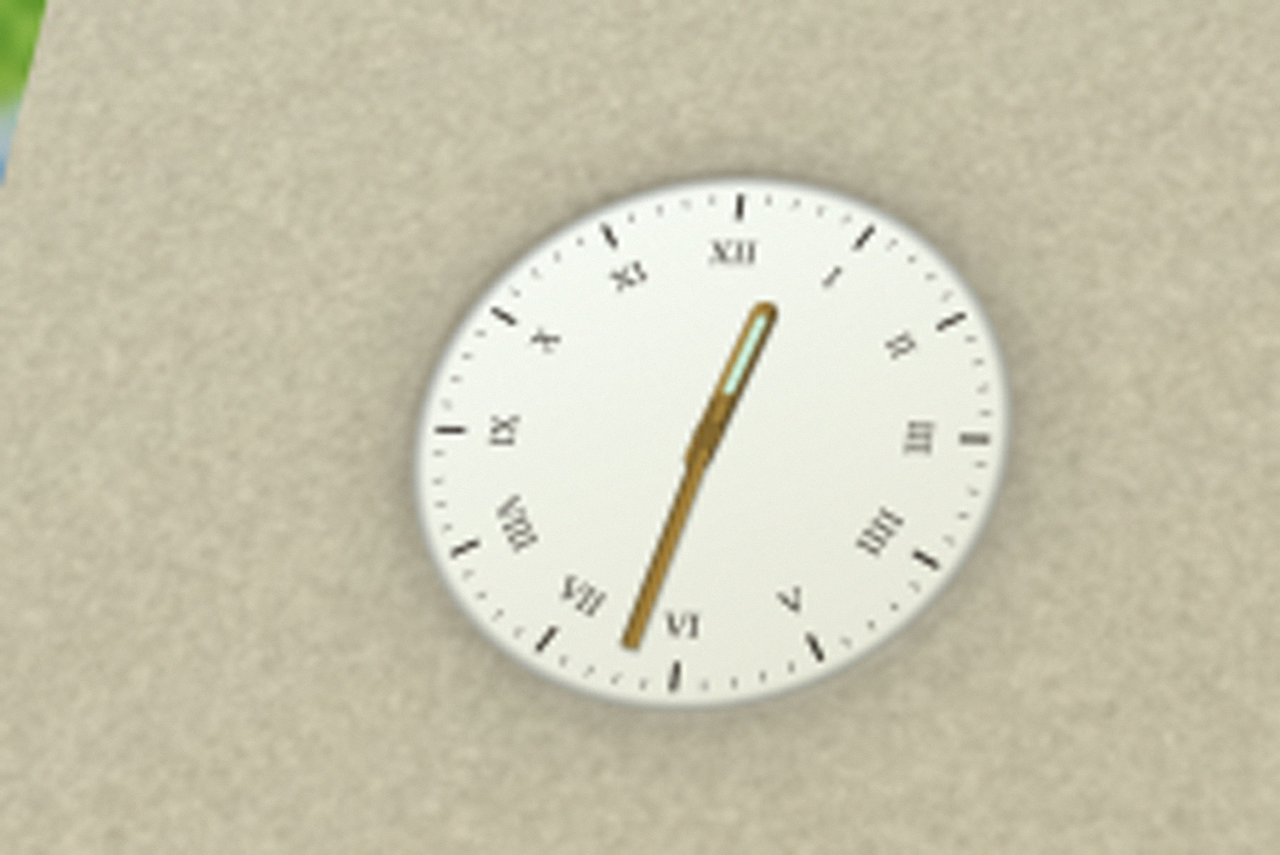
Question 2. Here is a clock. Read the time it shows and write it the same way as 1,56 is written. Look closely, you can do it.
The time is 12,32
